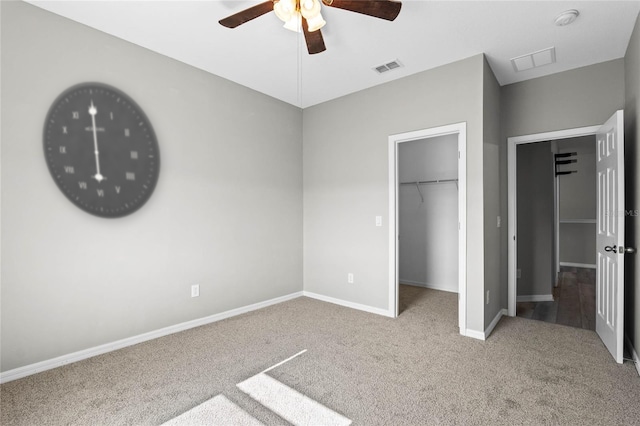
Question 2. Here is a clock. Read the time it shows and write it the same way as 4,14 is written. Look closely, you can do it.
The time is 6,00
